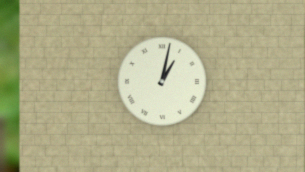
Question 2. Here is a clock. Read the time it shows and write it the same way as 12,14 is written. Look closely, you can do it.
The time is 1,02
